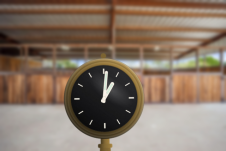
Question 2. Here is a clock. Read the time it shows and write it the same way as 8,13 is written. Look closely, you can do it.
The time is 1,01
